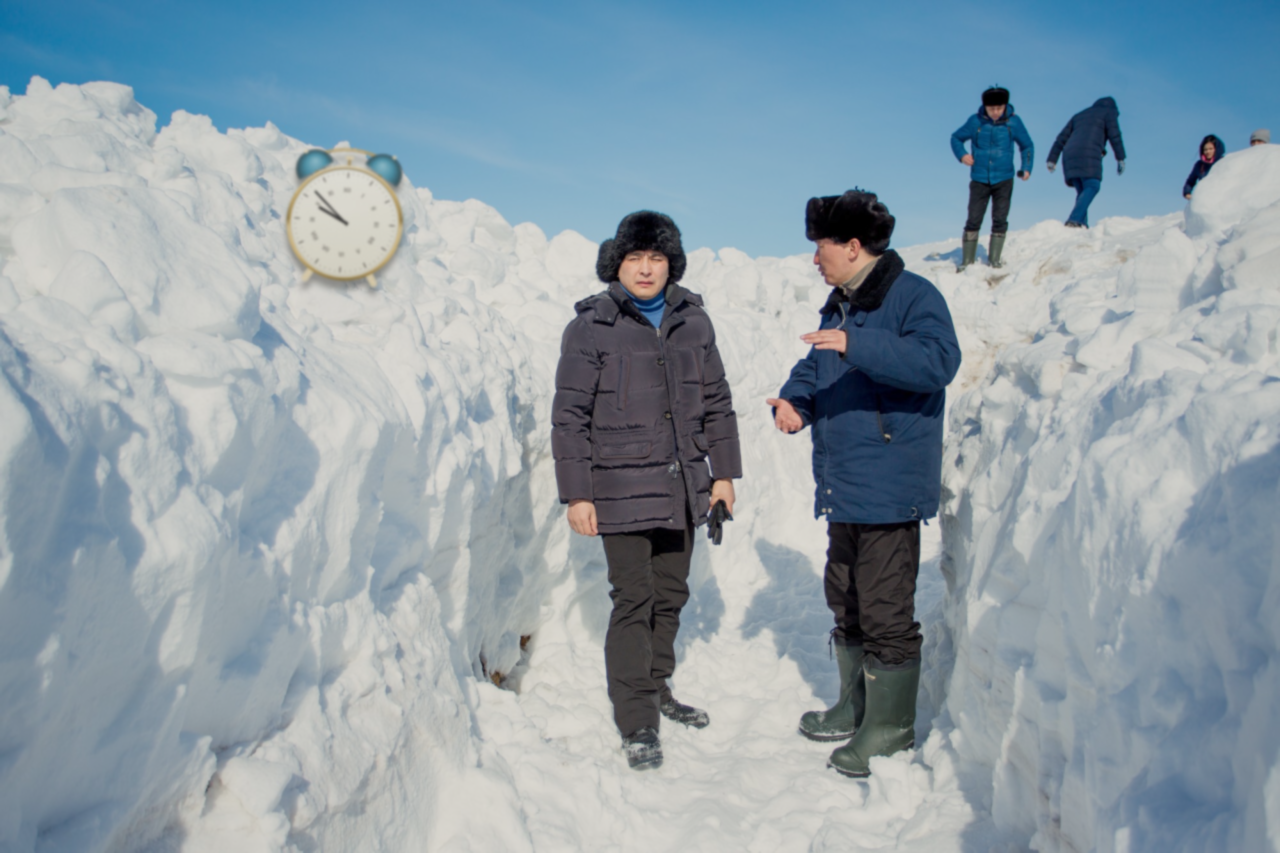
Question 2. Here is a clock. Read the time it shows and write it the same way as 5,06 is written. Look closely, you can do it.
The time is 9,52
